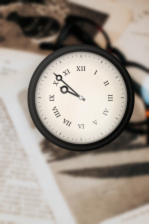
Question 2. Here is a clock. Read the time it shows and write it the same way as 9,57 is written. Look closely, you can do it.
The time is 9,52
